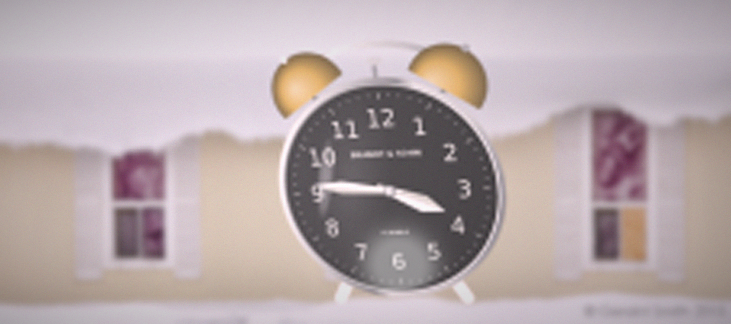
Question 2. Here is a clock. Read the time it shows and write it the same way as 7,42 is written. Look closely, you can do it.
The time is 3,46
